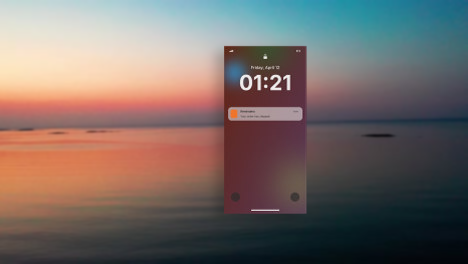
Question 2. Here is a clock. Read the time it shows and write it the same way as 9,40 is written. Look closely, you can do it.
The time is 1,21
